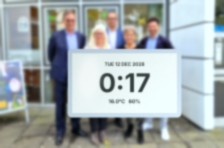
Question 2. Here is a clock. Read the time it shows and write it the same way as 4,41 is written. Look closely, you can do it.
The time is 0,17
